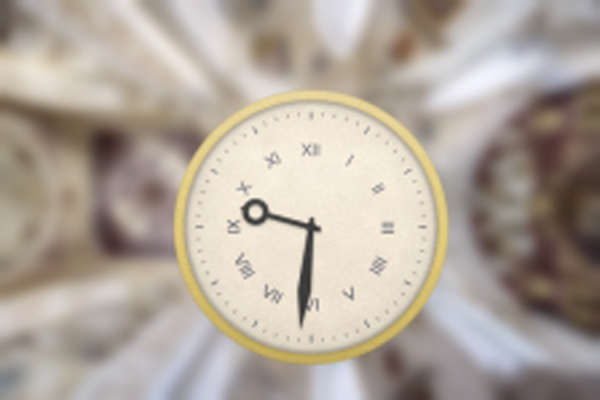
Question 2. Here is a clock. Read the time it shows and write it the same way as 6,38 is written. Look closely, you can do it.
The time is 9,31
